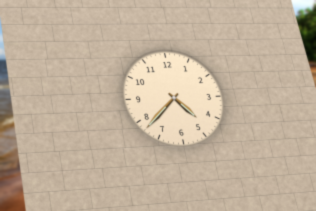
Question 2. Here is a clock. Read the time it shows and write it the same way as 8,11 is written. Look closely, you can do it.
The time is 4,38
